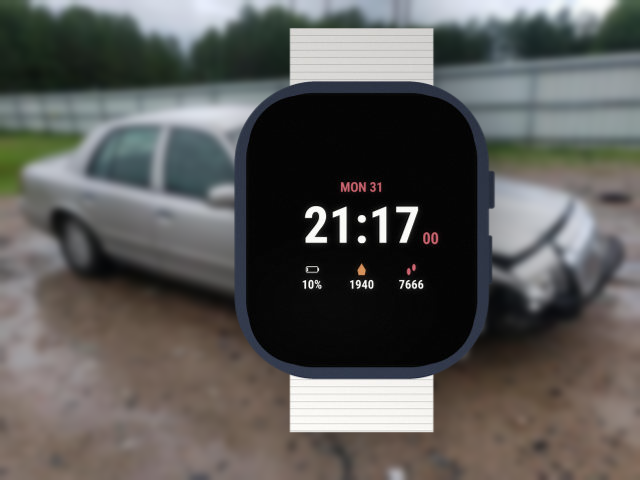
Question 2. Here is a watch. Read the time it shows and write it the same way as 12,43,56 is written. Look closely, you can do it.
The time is 21,17,00
